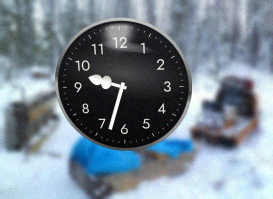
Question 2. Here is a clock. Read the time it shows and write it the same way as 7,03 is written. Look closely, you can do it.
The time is 9,33
